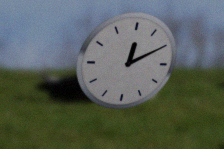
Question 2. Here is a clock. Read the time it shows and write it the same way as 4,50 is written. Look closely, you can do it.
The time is 12,10
